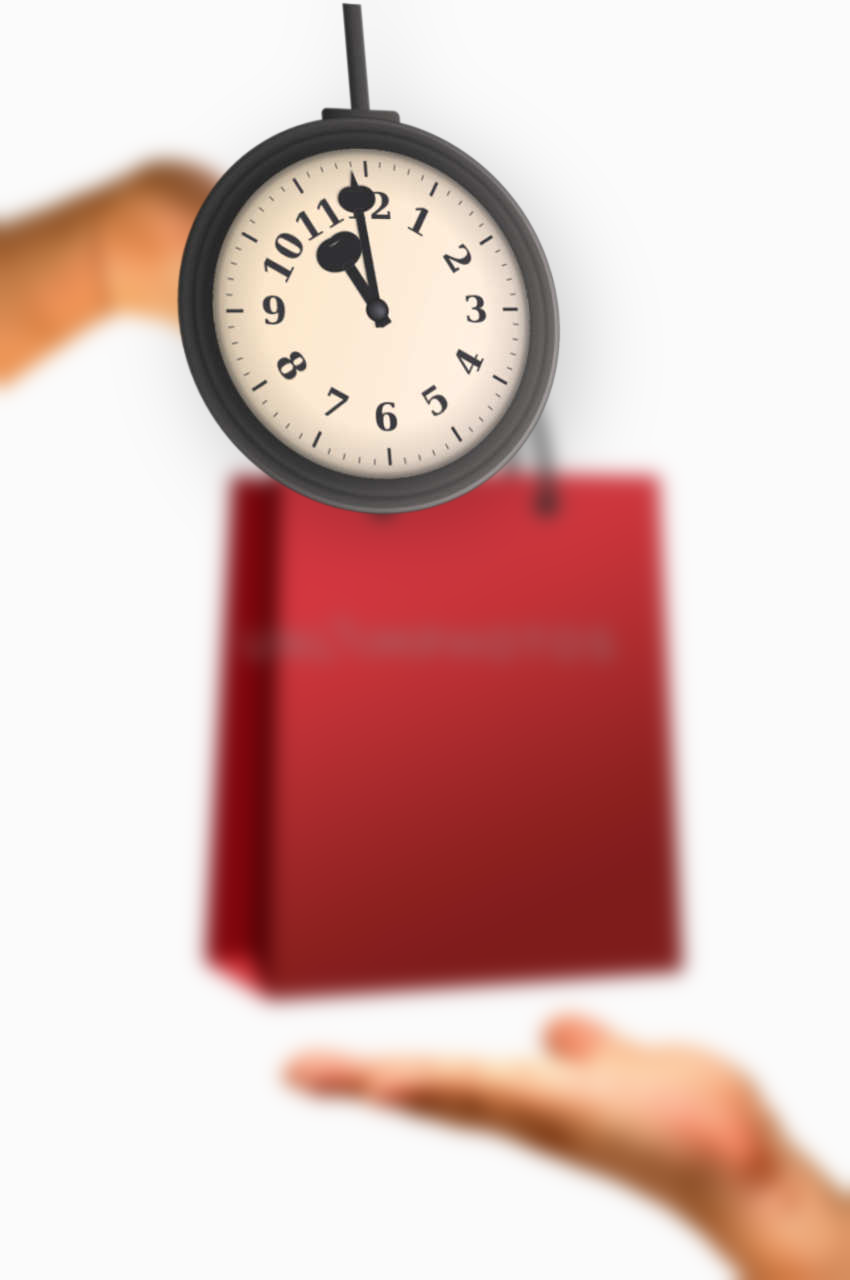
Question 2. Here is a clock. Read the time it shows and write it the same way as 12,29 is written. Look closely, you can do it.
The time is 10,59
